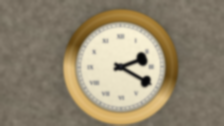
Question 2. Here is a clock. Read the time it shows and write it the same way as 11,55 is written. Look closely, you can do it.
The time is 2,20
